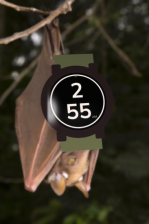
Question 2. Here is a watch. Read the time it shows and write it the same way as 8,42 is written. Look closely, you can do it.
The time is 2,55
